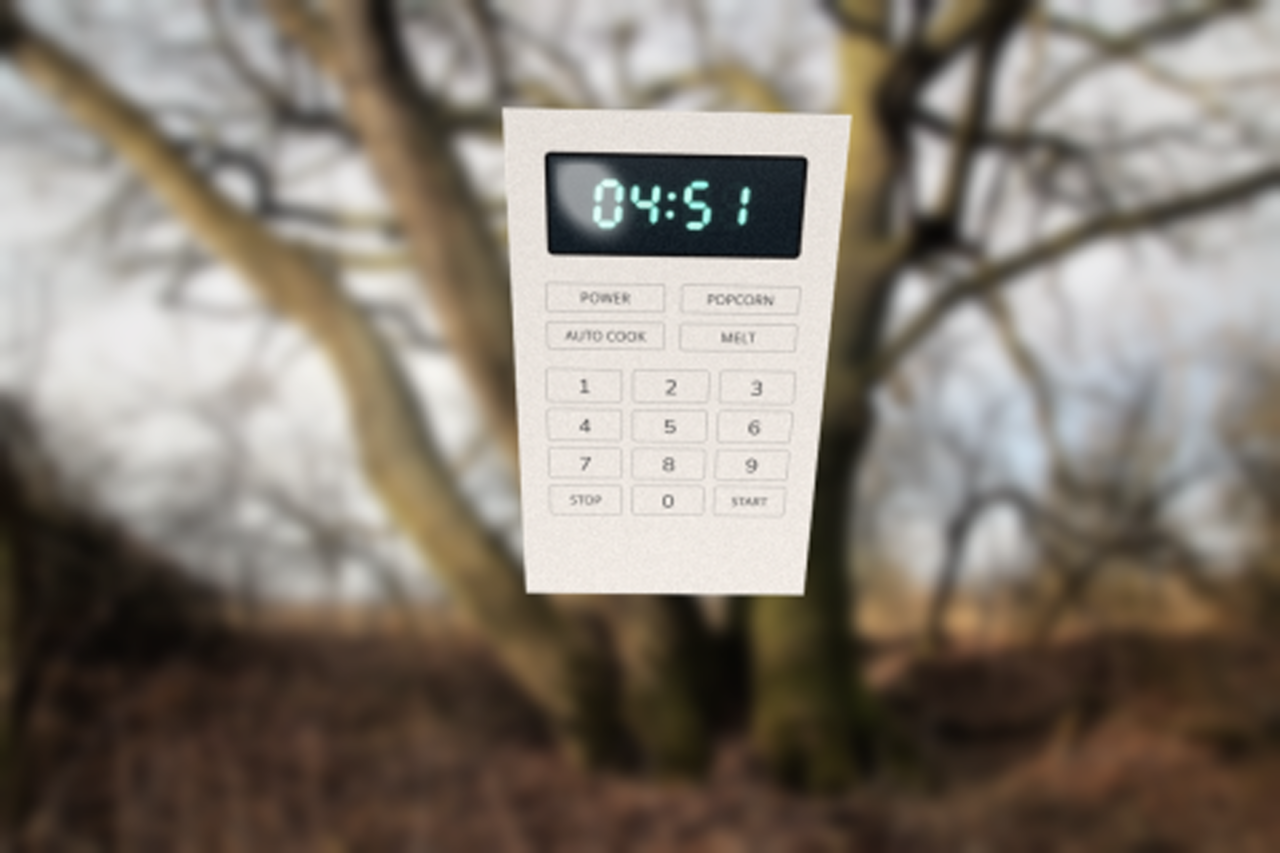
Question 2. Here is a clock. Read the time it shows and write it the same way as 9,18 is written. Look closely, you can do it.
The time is 4,51
